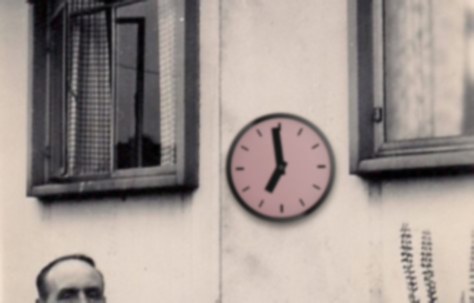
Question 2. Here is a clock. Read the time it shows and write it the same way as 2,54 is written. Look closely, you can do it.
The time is 6,59
